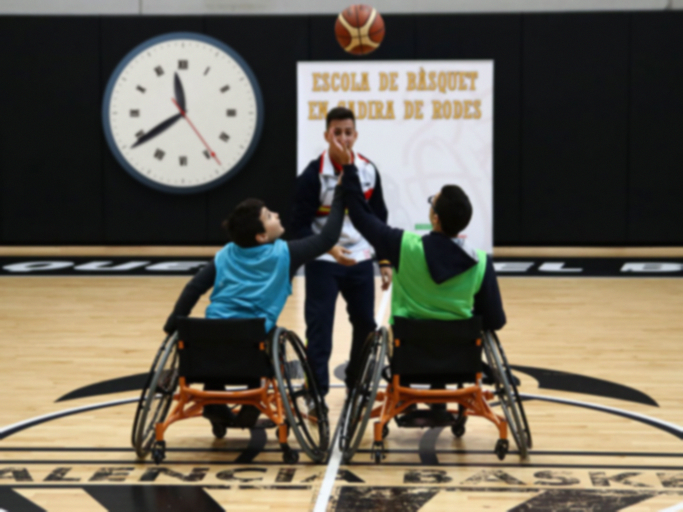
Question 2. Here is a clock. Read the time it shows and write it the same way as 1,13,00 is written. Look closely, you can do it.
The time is 11,39,24
